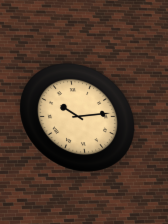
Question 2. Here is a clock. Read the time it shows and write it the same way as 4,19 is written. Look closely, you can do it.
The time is 10,14
